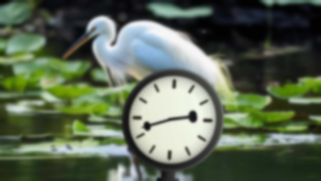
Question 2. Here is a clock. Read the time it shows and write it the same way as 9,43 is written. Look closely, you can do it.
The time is 2,42
